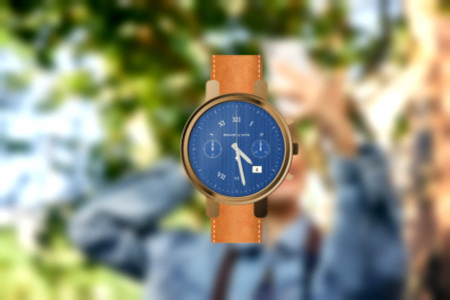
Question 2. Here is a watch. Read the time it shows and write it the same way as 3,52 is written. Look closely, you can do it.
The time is 4,28
